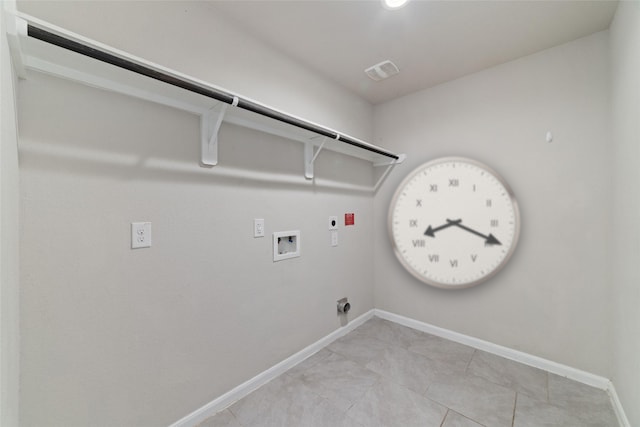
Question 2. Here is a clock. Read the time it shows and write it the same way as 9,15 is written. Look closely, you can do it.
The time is 8,19
